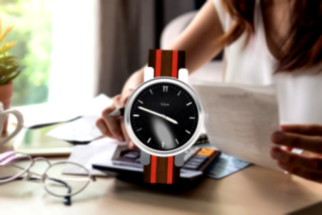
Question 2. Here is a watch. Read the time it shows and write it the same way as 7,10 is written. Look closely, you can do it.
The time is 3,48
